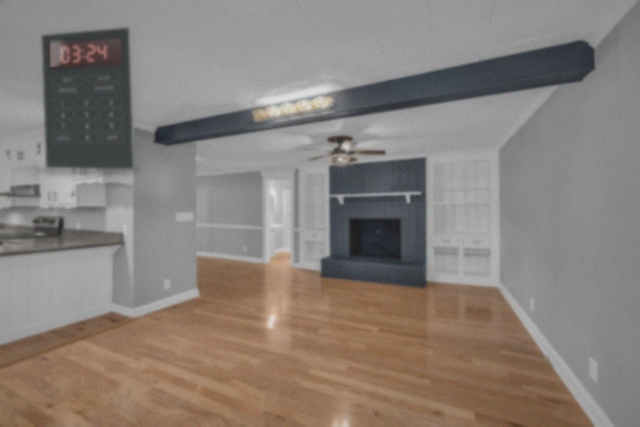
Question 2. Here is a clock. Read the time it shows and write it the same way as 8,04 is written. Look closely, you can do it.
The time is 3,24
